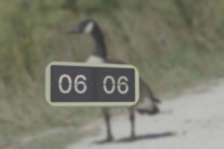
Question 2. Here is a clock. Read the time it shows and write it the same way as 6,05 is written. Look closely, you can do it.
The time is 6,06
